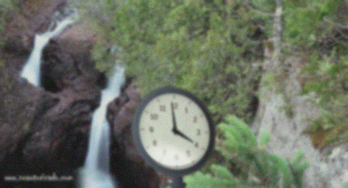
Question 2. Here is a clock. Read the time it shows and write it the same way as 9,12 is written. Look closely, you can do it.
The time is 3,59
